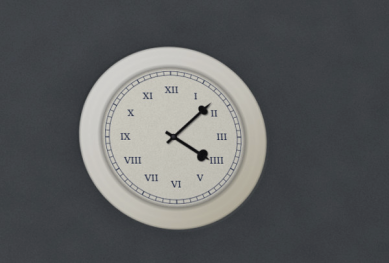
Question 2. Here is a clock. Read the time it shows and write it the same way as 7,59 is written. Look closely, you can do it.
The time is 4,08
